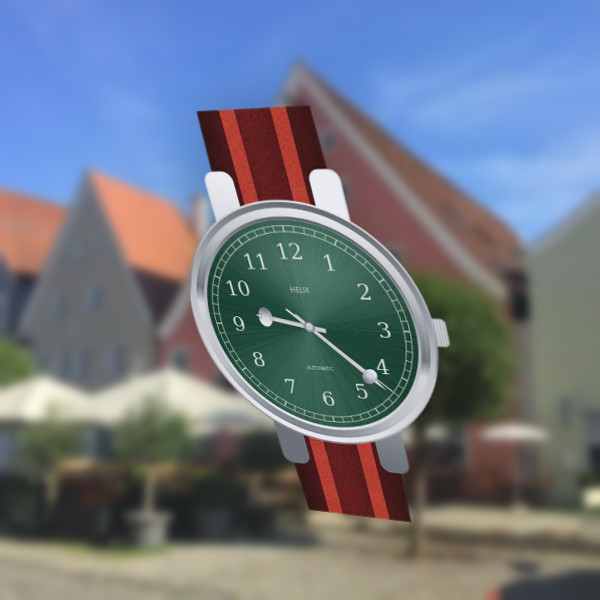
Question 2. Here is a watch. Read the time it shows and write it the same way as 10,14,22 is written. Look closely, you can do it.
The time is 9,22,22
